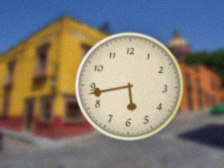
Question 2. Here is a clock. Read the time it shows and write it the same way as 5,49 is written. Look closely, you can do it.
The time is 5,43
